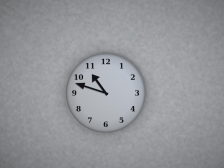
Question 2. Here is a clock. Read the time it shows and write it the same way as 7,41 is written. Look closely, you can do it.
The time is 10,48
